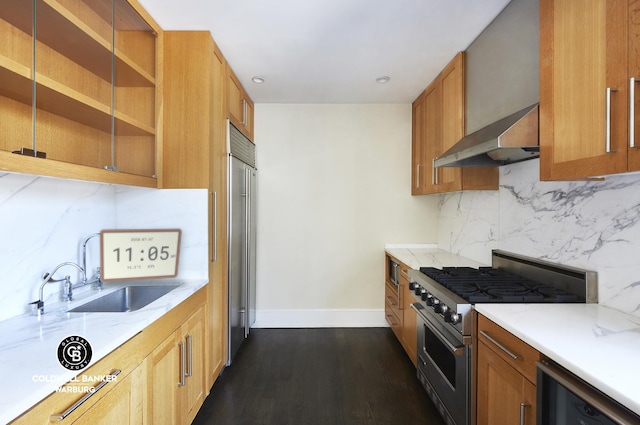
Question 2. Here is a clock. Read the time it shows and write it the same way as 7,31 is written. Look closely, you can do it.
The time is 11,05
